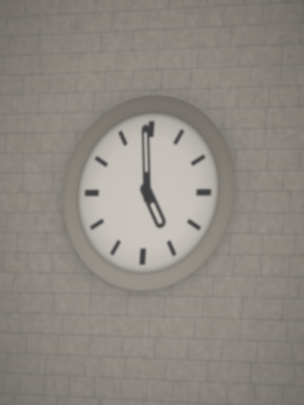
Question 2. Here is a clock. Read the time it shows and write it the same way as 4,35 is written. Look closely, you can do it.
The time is 4,59
